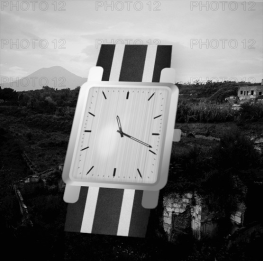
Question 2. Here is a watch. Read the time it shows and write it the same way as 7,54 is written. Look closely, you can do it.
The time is 11,19
